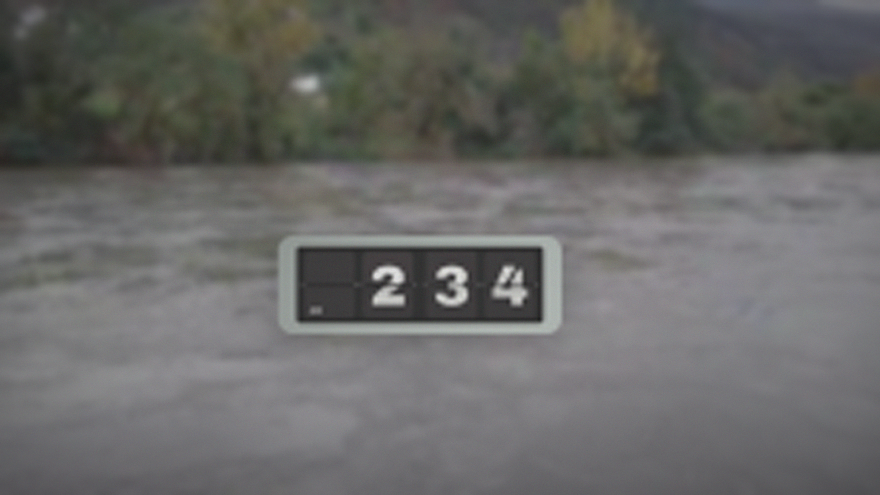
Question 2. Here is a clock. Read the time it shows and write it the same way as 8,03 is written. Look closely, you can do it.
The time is 2,34
